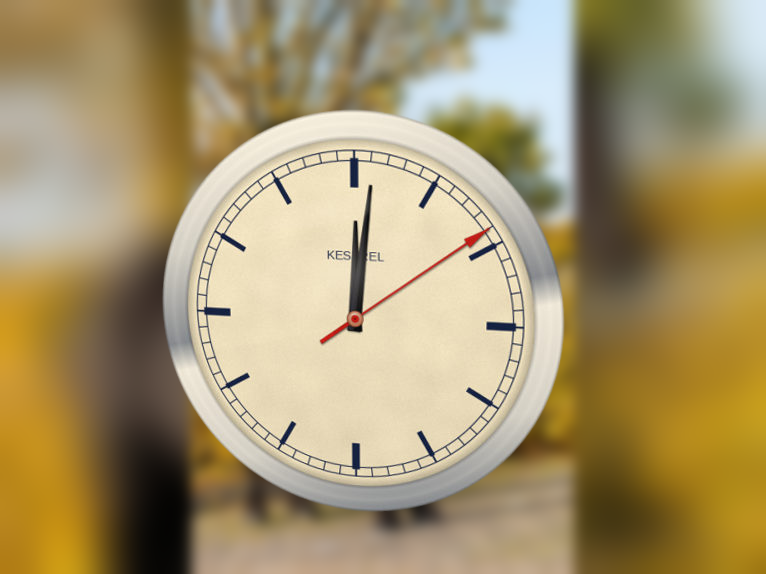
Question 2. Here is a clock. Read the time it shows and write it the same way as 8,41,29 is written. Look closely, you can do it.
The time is 12,01,09
